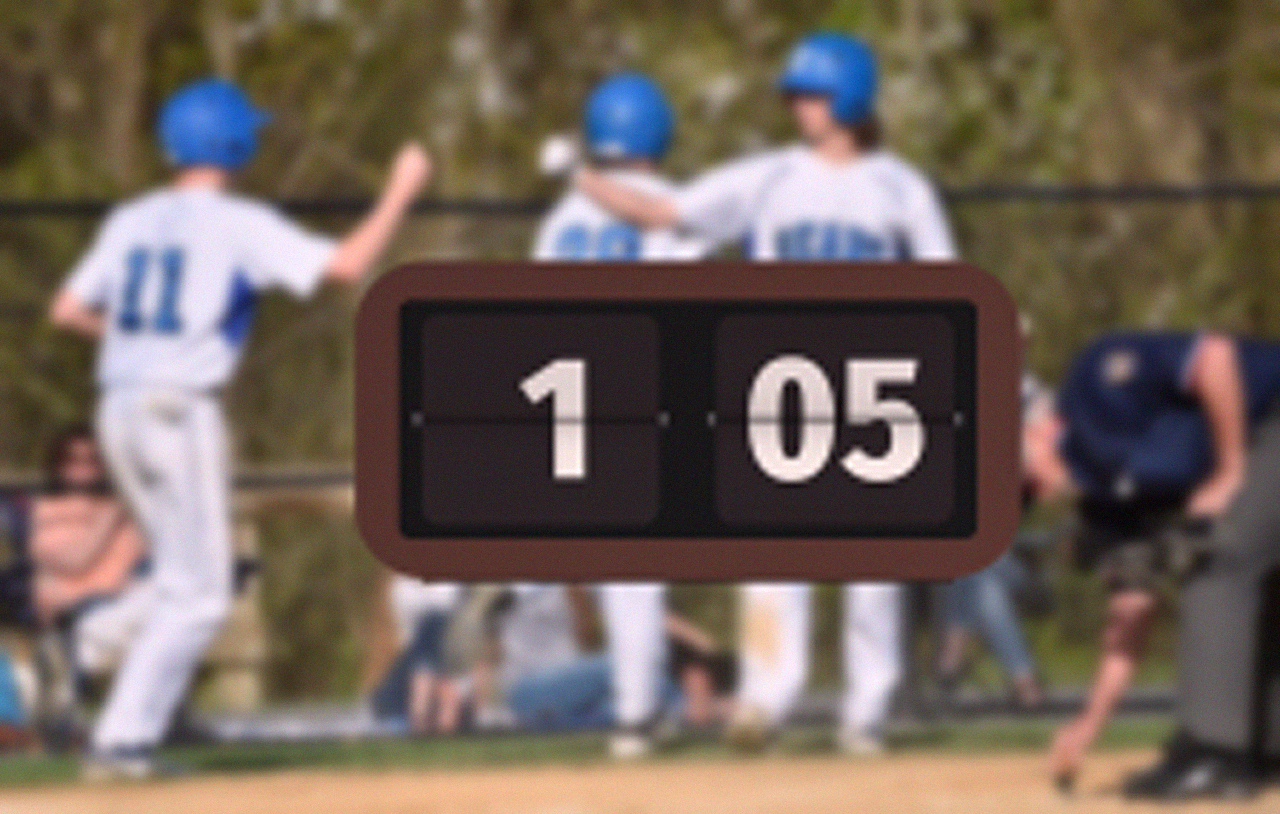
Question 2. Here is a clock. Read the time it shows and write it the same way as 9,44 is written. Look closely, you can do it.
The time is 1,05
